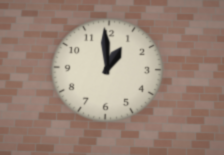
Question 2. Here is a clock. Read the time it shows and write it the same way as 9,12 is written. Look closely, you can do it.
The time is 12,59
